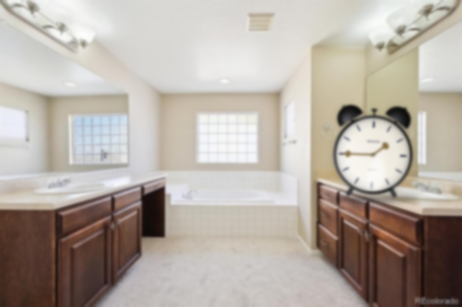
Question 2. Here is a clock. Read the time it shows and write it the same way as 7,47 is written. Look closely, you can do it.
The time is 1,45
